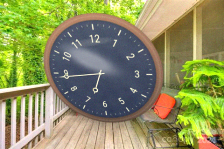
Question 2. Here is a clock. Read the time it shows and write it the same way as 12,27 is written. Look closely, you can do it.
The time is 6,44
